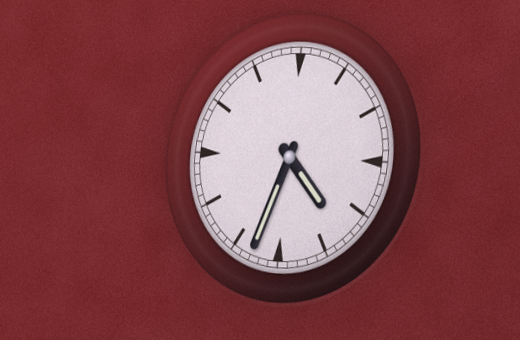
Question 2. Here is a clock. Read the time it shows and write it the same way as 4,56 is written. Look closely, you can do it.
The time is 4,33
